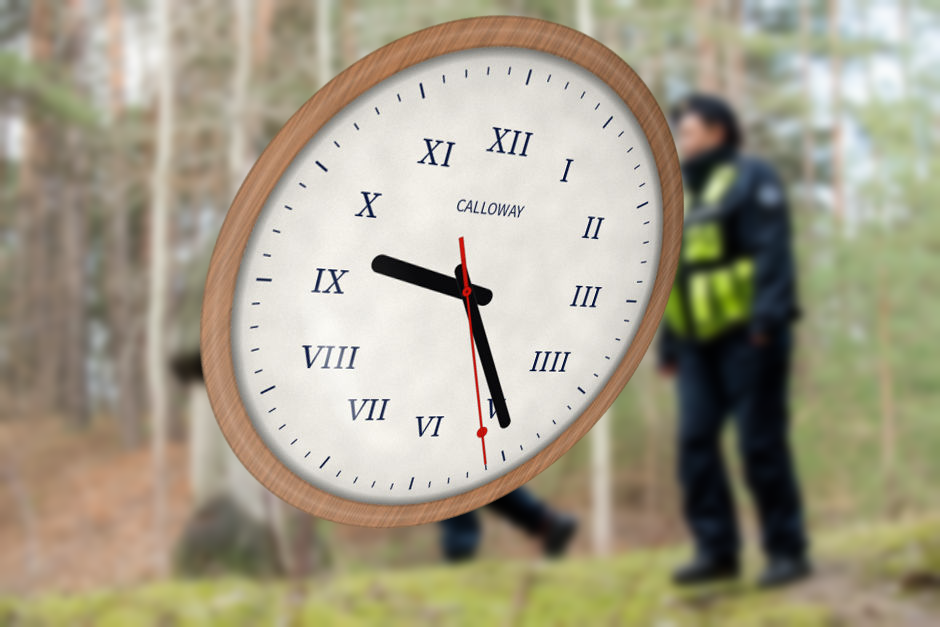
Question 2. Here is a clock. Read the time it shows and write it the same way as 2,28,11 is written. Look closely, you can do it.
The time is 9,24,26
